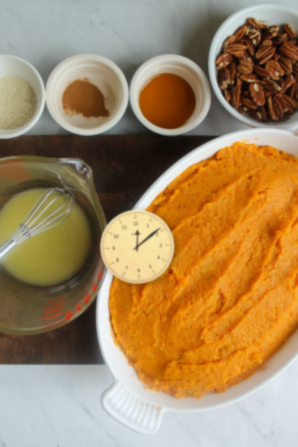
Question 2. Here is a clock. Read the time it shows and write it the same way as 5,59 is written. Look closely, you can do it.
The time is 12,09
